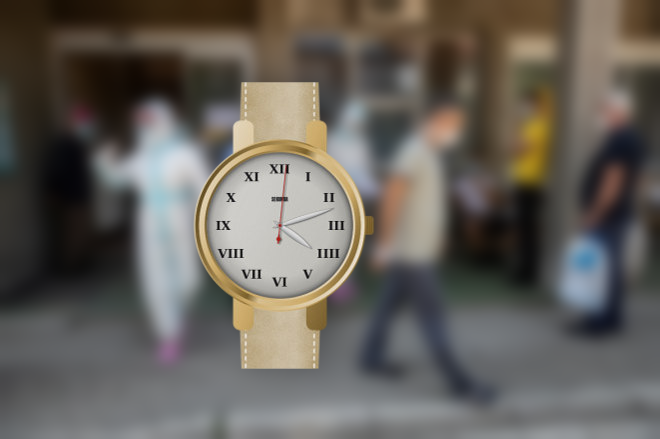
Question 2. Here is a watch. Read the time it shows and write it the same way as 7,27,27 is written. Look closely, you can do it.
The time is 4,12,01
